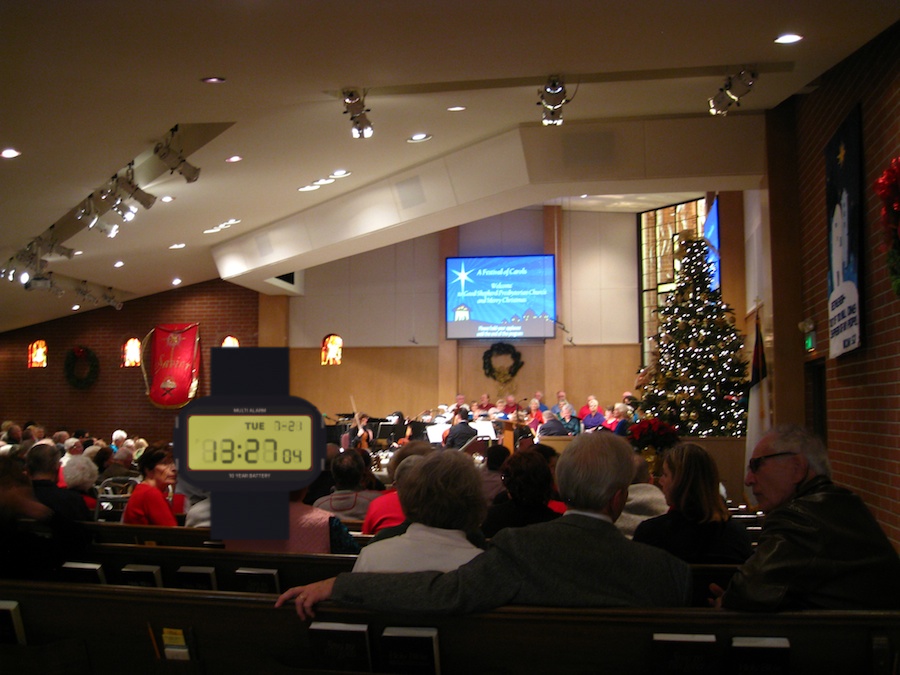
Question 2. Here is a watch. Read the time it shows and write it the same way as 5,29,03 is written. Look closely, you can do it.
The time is 13,27,04
